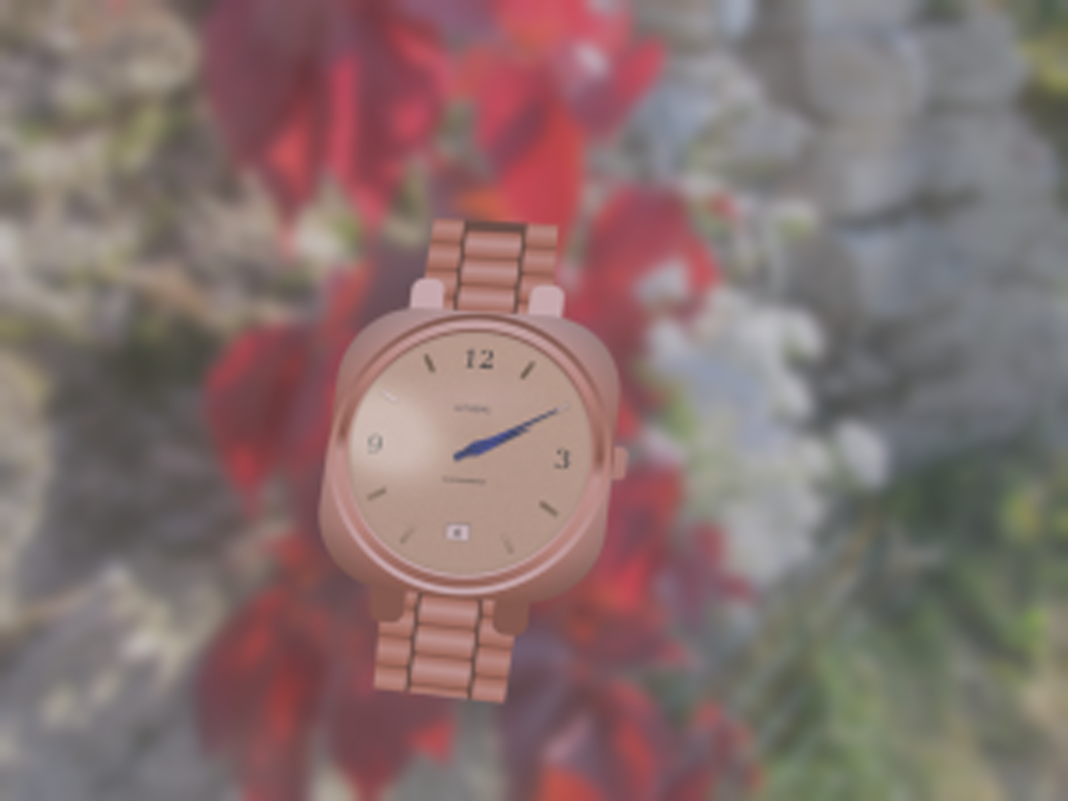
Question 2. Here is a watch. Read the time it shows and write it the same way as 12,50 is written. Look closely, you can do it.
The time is 2,10
